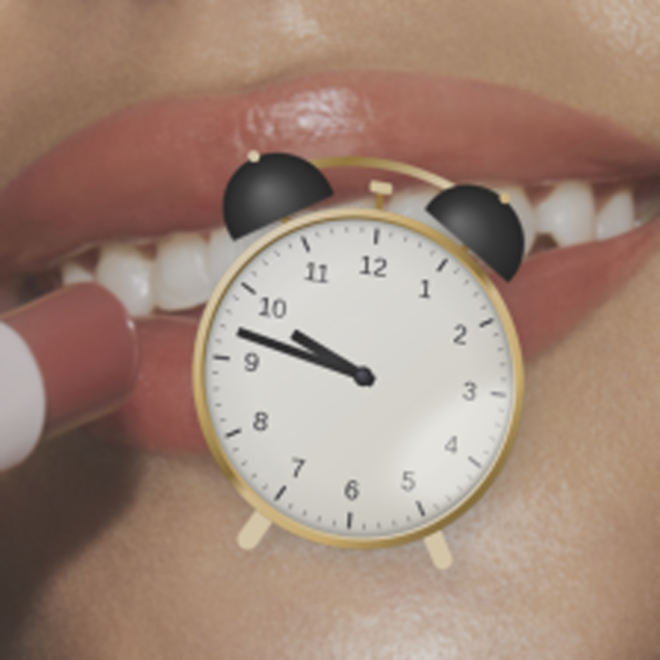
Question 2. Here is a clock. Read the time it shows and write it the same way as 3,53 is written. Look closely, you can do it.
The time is 9,47
